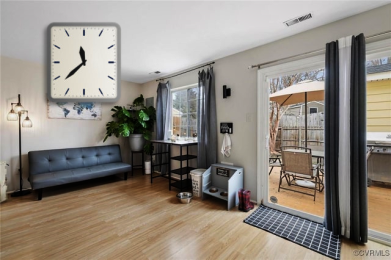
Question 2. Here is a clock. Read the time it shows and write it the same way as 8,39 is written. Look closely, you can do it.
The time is 11,38
